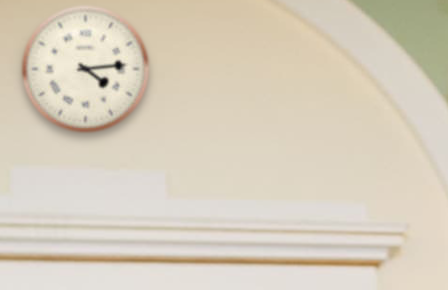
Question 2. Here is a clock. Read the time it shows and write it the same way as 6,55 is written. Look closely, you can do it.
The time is 4,14
